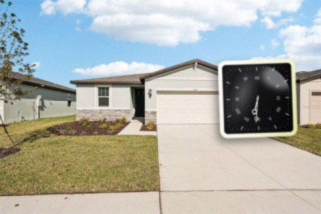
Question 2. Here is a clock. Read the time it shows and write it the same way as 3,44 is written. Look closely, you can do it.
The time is 6,31
